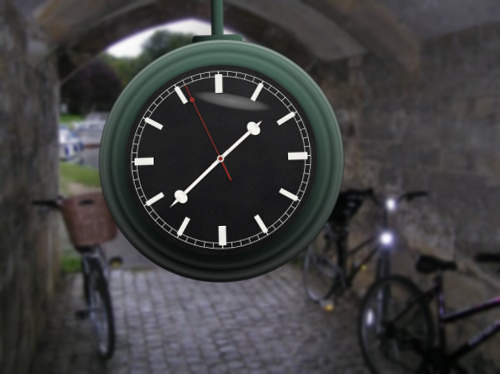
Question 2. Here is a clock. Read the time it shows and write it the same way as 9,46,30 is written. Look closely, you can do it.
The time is 1,37,56
